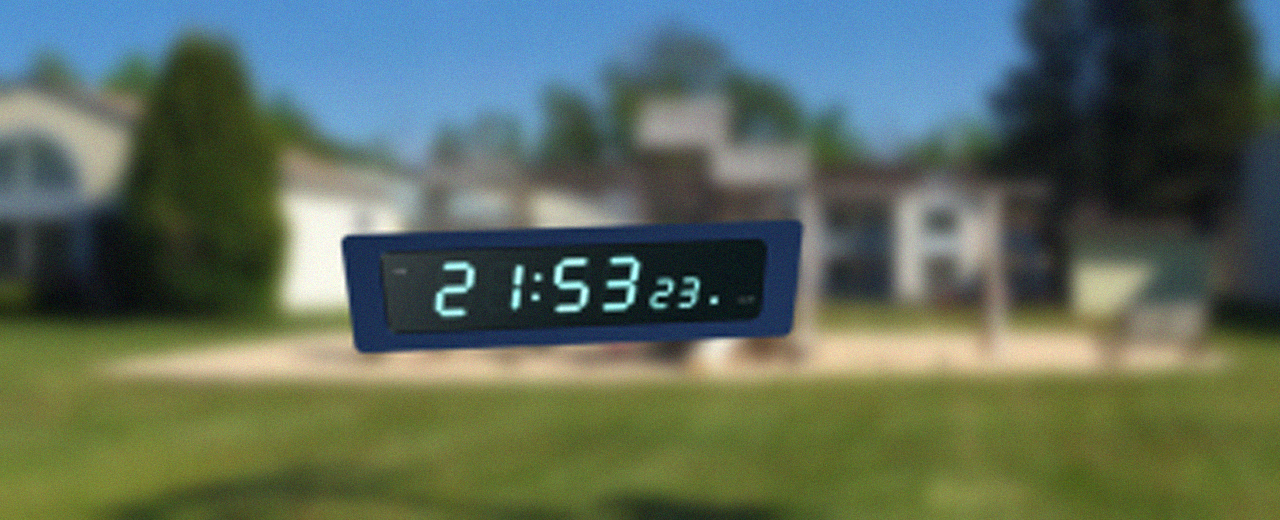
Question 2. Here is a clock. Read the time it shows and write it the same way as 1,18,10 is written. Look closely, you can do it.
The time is 21,53,23
